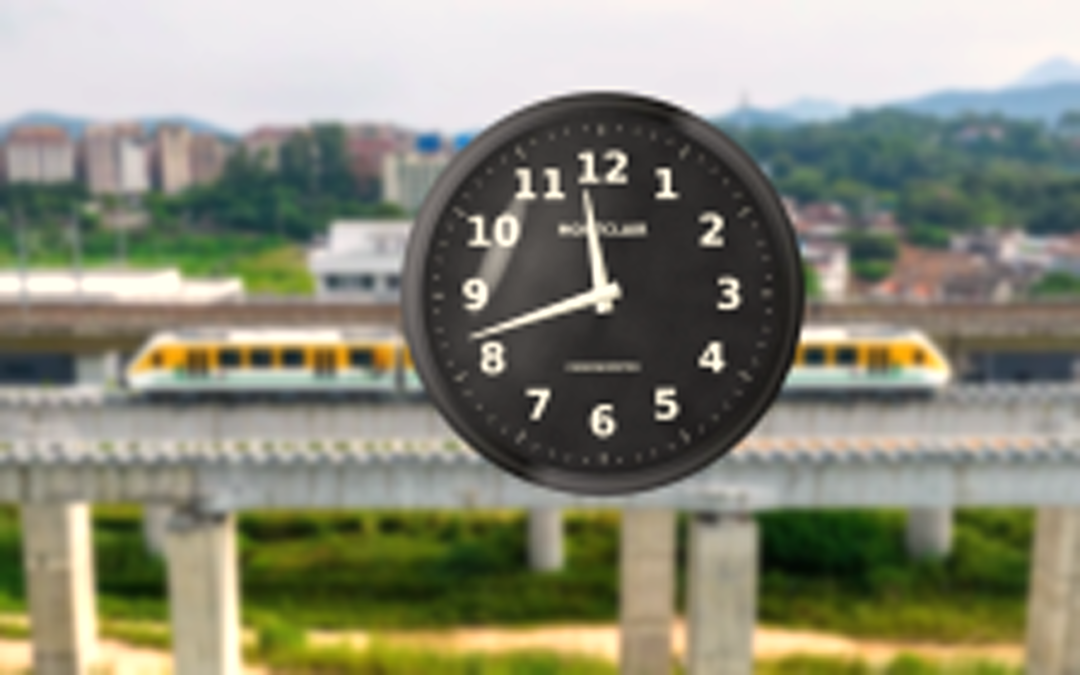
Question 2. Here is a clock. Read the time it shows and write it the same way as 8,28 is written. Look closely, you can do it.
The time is 11,42
